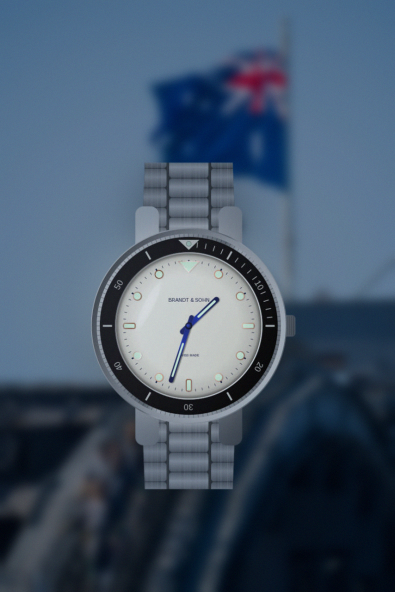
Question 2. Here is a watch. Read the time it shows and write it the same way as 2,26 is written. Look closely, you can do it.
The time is 1,33
